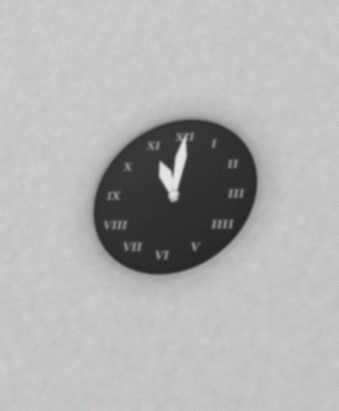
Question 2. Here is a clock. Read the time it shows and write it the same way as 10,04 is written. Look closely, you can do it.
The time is 11,00
